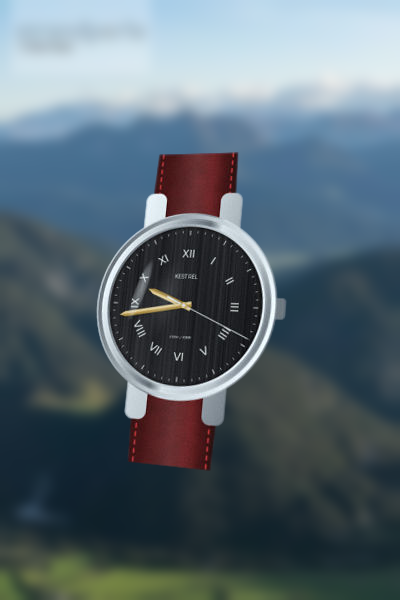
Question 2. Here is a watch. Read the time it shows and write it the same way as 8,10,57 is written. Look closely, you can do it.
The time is 9,43,19
